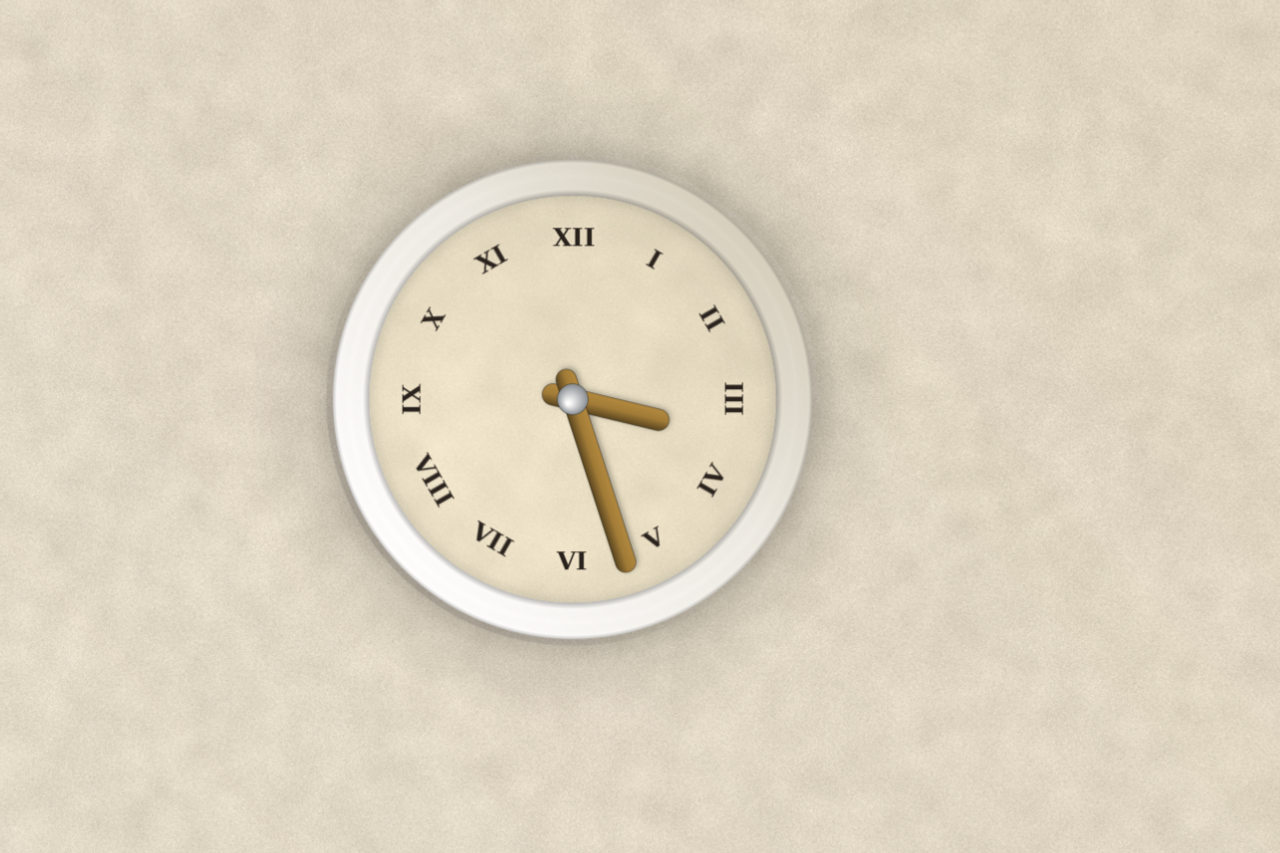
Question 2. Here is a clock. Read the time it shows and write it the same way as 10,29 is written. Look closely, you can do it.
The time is 3,27
